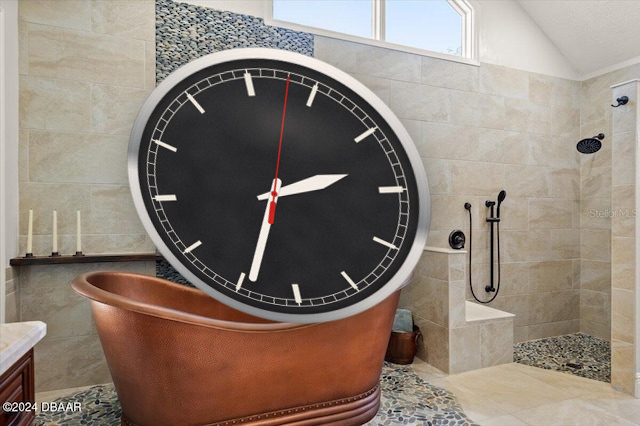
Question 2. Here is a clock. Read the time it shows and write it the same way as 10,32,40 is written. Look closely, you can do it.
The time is 2,34,03
